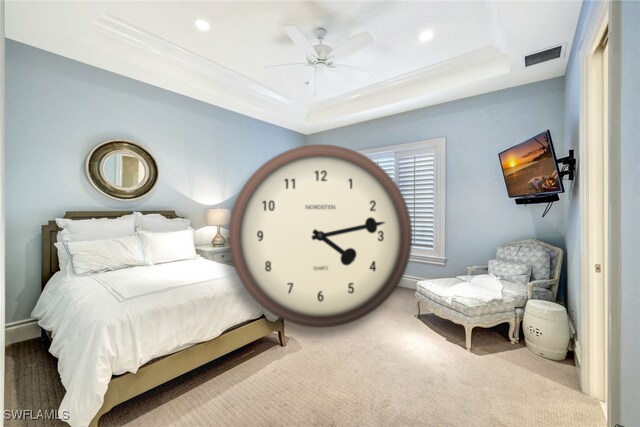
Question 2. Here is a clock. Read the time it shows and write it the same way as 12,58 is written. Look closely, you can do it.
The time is 4,13
